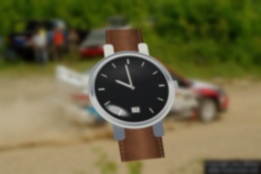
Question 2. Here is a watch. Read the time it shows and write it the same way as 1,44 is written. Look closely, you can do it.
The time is 9,59
